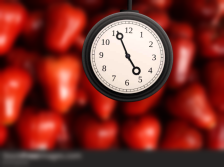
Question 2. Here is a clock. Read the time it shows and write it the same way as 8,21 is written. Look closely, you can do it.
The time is 4,56
